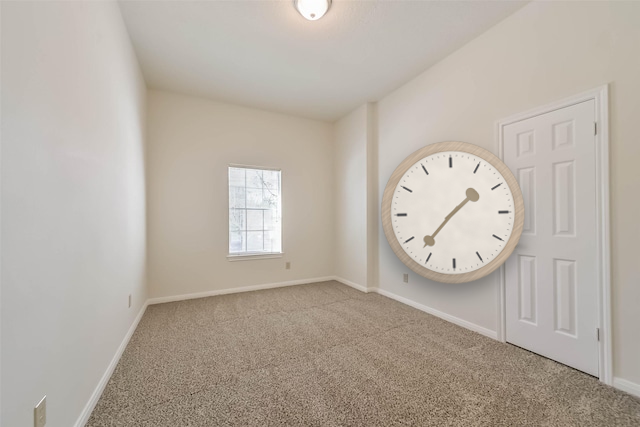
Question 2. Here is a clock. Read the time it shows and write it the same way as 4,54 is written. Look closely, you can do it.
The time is 1,37
